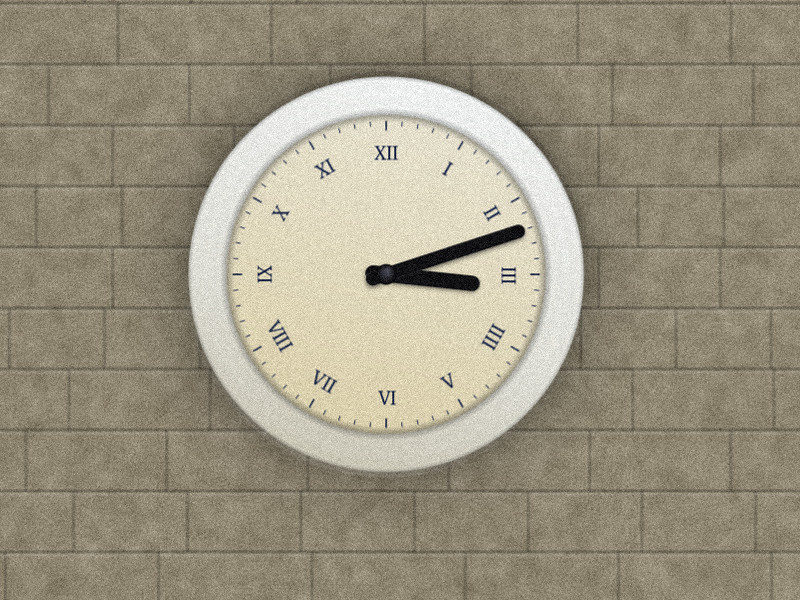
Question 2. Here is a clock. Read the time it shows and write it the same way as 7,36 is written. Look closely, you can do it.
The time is 3,12
